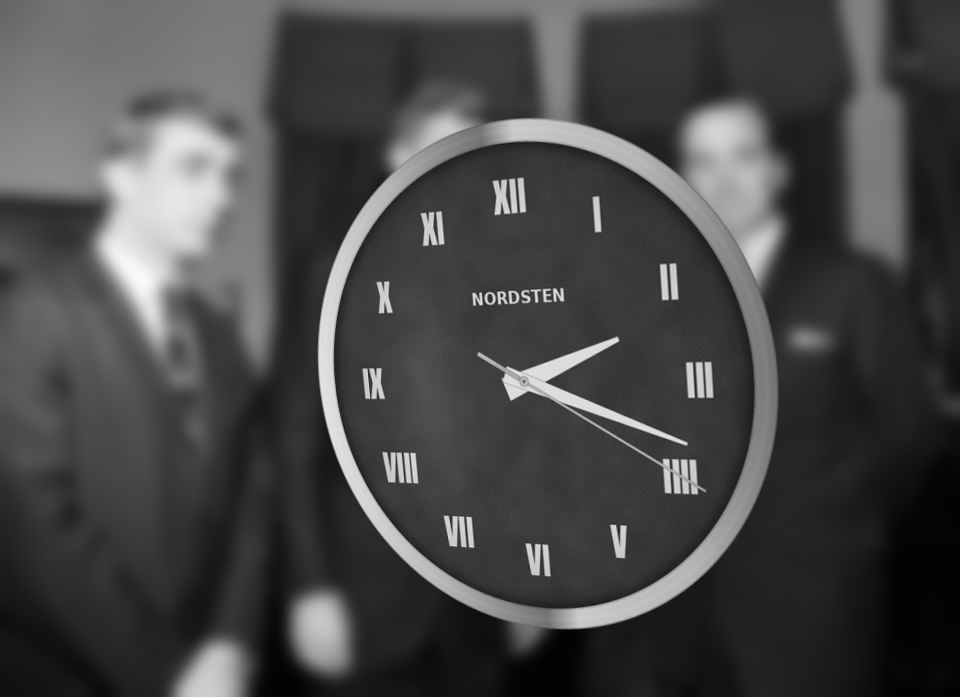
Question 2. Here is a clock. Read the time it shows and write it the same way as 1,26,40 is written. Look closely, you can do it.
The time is 2,18,20
